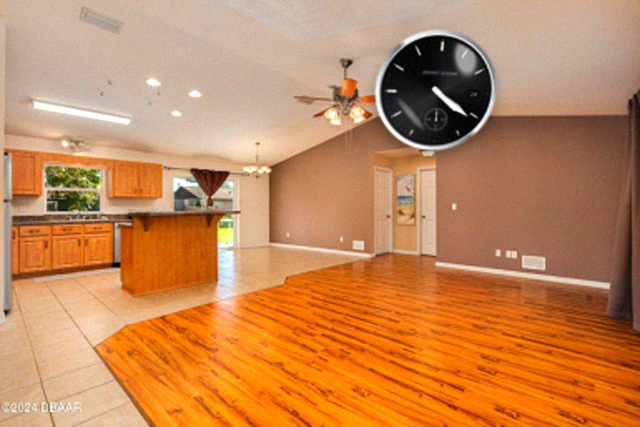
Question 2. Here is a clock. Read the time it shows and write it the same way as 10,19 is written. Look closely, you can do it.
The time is 4,21
